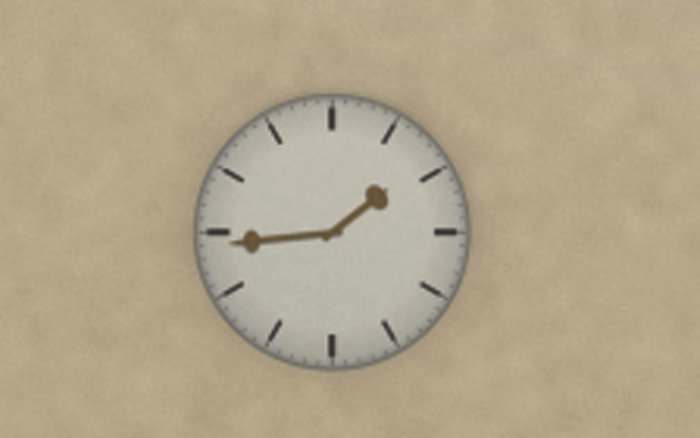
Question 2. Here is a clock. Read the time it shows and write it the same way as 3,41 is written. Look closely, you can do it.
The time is 1,44
